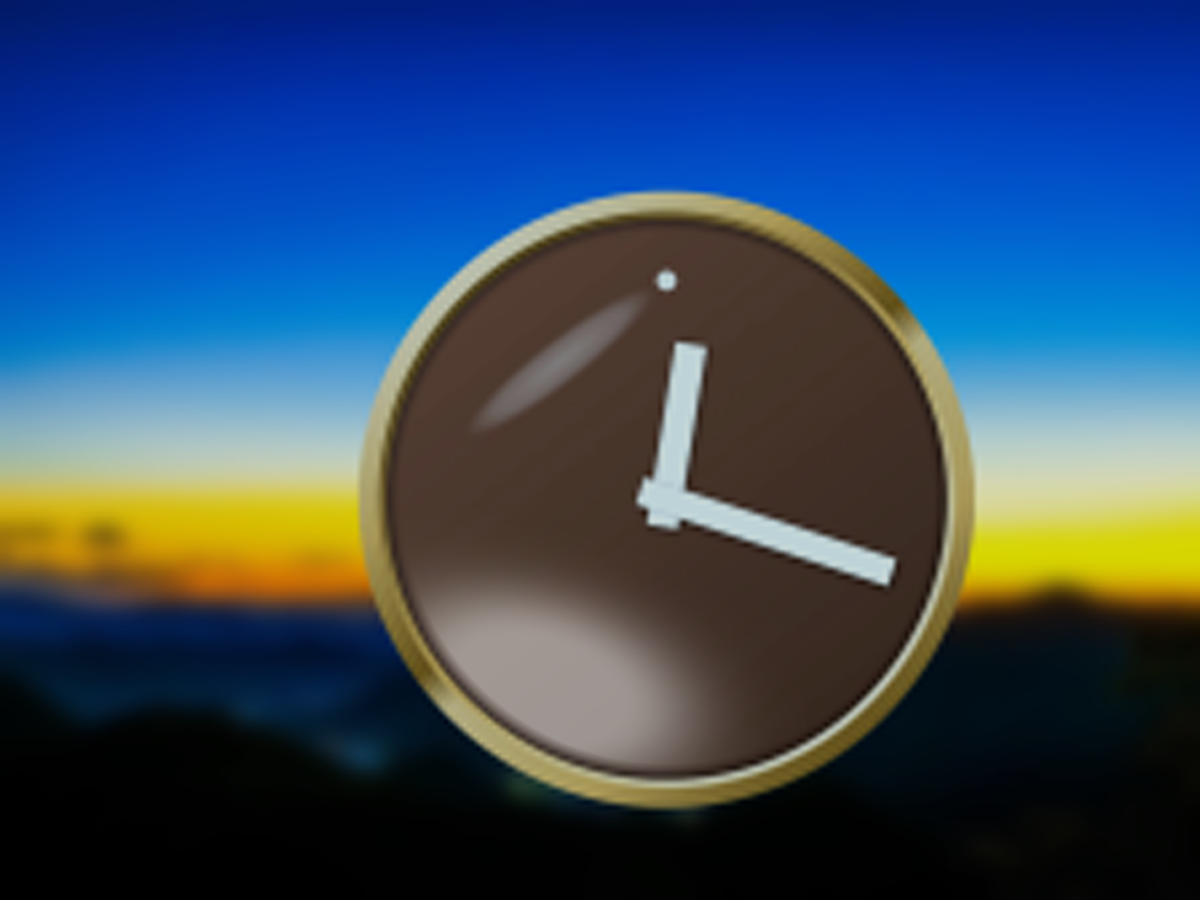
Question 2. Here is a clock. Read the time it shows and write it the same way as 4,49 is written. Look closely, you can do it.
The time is 12,18
